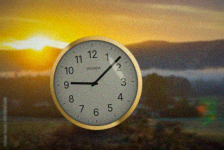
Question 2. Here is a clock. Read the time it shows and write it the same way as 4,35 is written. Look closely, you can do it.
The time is 9,08
